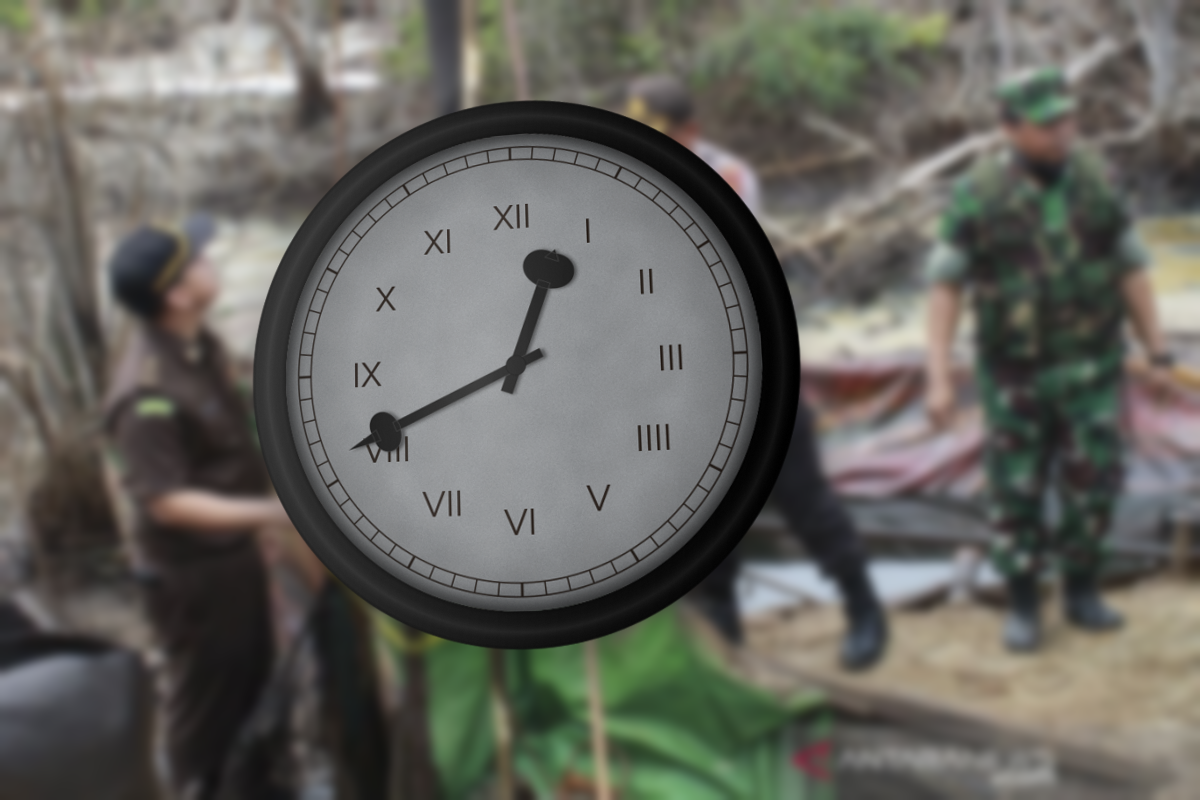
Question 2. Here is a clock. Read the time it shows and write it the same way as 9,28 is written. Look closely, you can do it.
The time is 12,41
